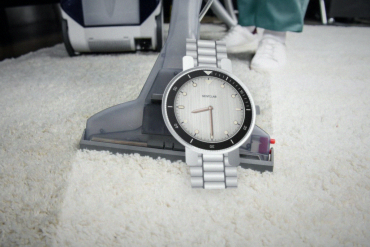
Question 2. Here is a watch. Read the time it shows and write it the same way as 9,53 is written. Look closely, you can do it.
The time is 8,30
